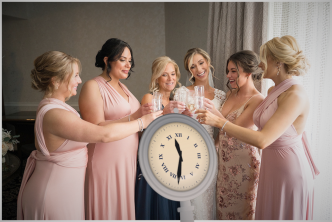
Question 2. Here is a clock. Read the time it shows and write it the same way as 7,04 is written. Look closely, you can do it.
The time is 11,32
